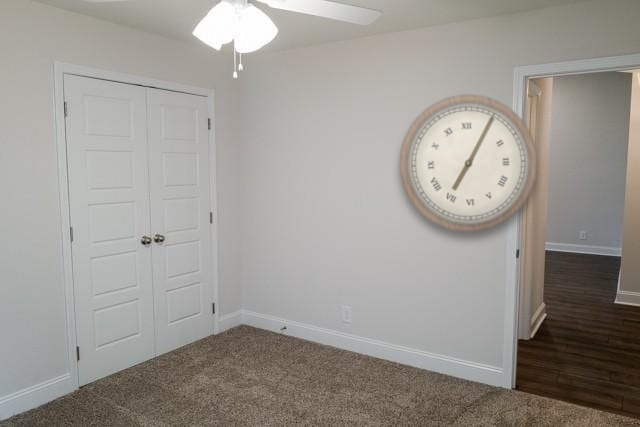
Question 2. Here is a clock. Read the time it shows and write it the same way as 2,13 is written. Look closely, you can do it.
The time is 7,05
